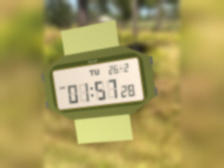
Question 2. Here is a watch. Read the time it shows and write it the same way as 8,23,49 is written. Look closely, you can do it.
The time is 1,57,28
